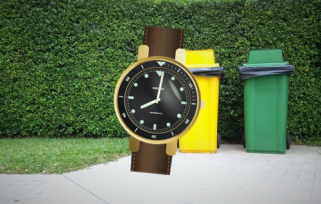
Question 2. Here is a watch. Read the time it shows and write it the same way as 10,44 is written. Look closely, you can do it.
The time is 8,01
